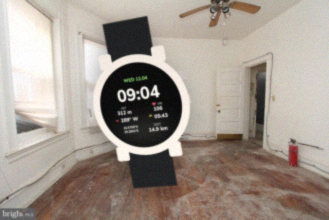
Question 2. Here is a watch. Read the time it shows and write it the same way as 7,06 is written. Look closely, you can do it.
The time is 9,04
